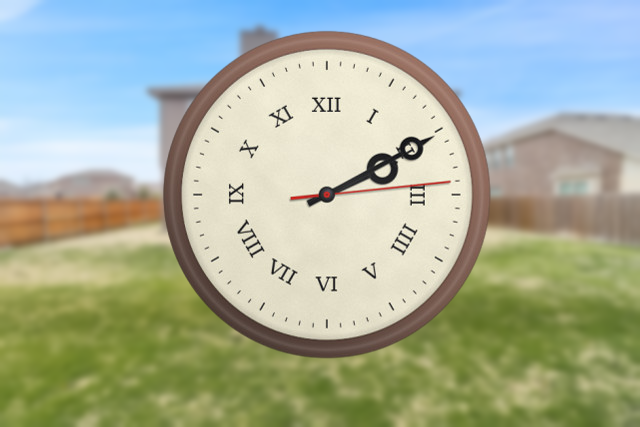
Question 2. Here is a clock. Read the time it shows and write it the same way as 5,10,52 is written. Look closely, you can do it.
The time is 2,10,14
